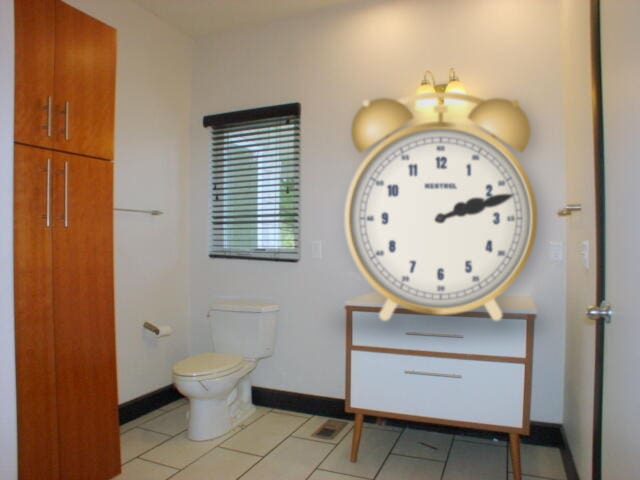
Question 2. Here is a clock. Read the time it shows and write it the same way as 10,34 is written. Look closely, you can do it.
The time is 2,12
